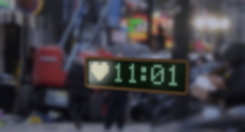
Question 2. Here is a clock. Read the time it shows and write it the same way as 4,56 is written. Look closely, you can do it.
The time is 11,01
